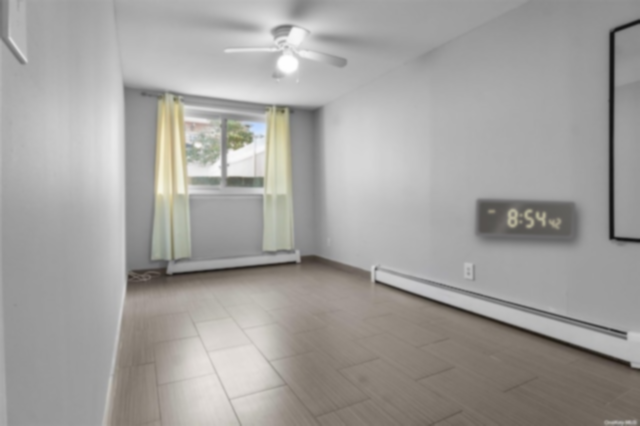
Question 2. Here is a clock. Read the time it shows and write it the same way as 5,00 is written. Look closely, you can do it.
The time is 8,54
